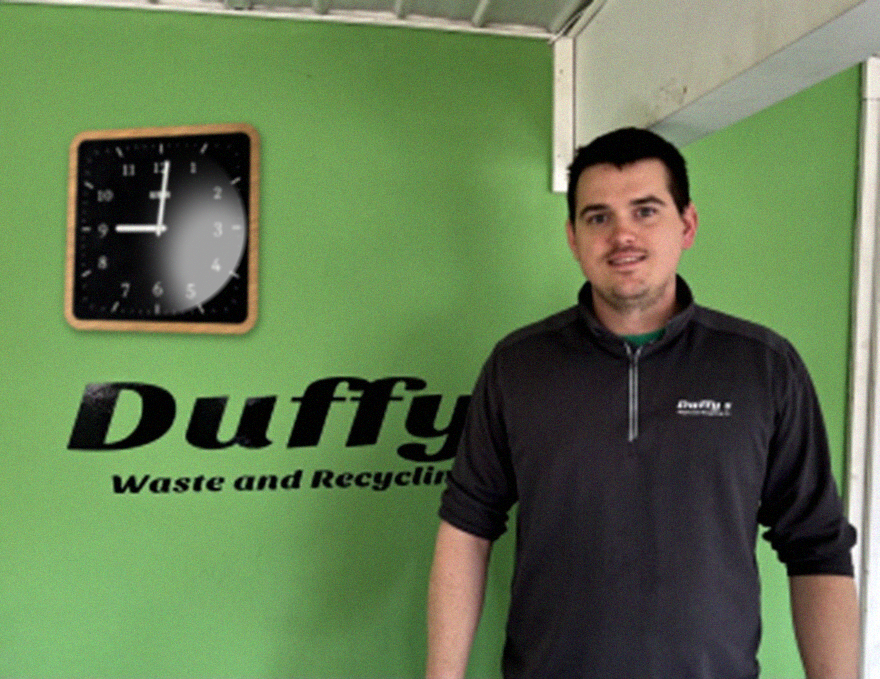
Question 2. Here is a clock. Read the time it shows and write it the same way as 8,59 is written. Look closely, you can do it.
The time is 9,01
